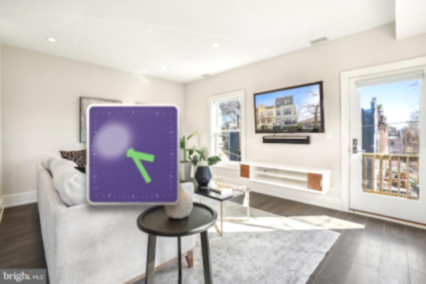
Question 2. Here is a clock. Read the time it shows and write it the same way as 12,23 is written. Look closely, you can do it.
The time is 3,25
